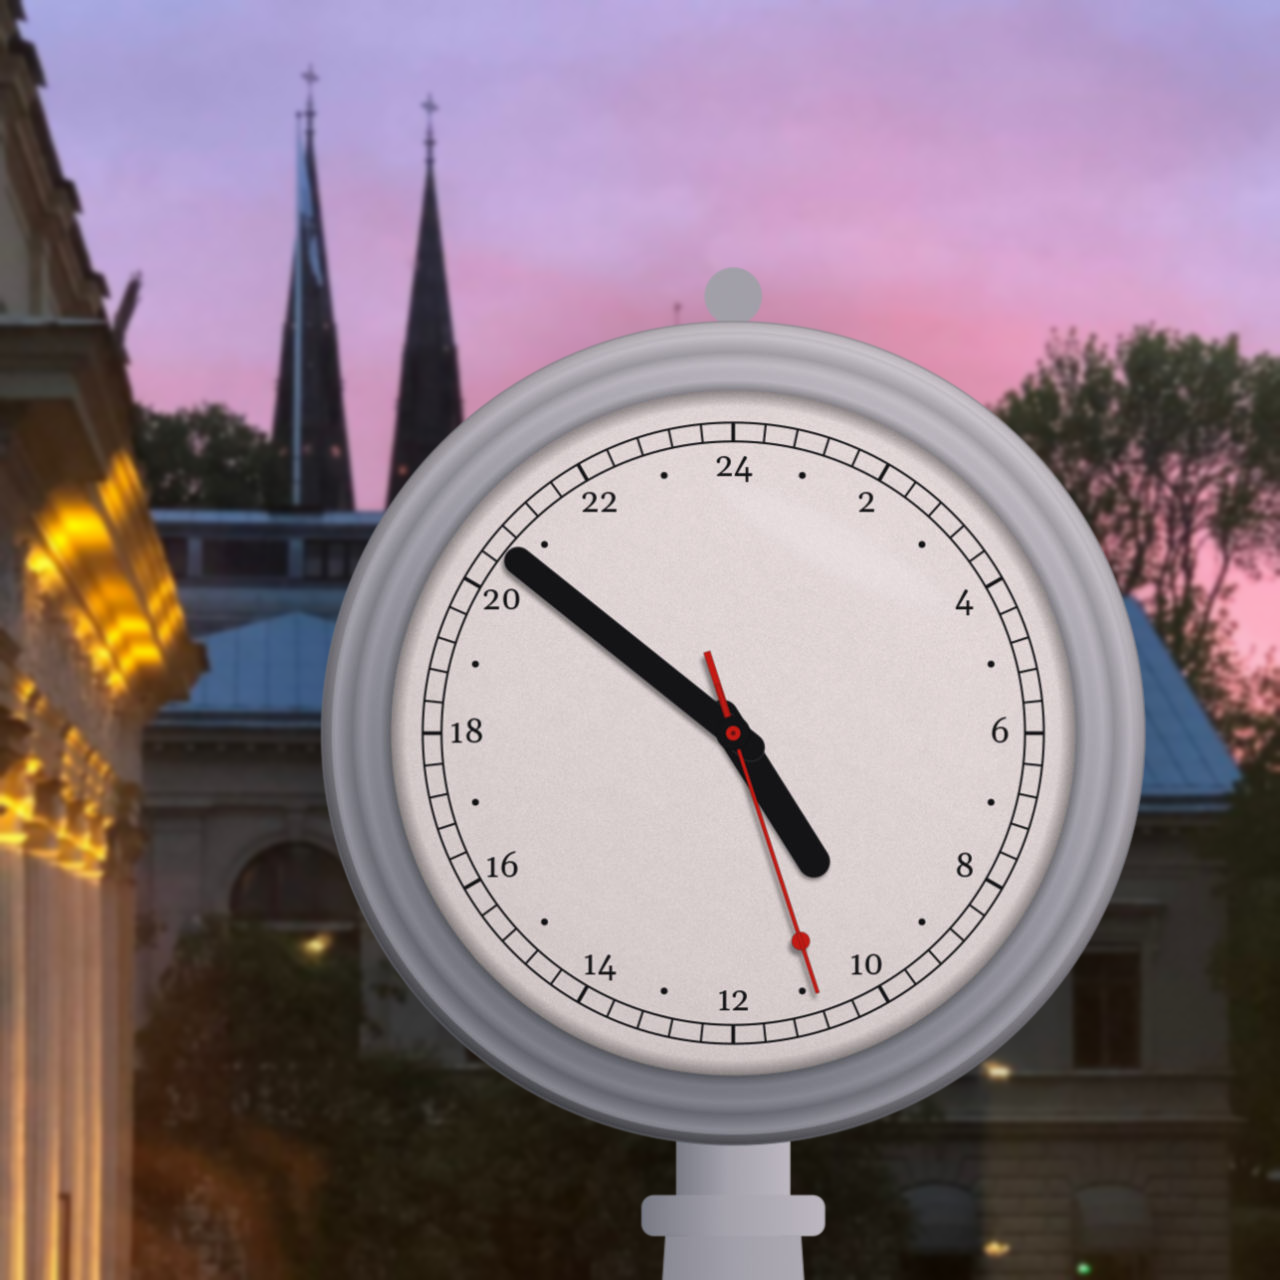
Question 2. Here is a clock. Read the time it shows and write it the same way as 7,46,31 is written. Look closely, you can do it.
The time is 9,51,27
